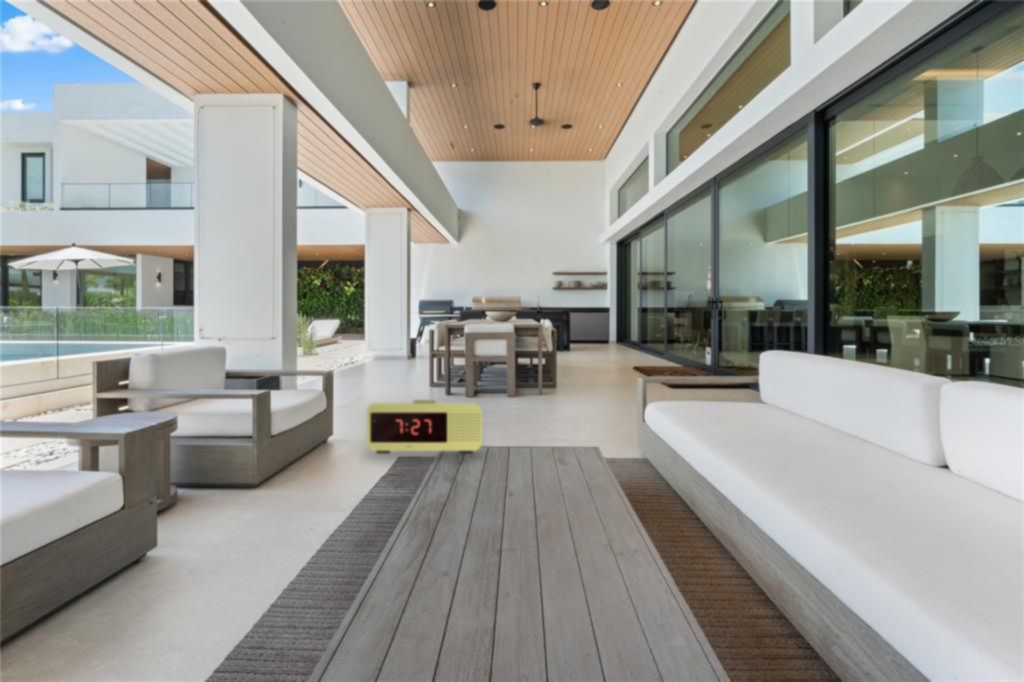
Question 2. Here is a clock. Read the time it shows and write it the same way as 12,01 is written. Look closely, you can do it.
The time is 7,27
